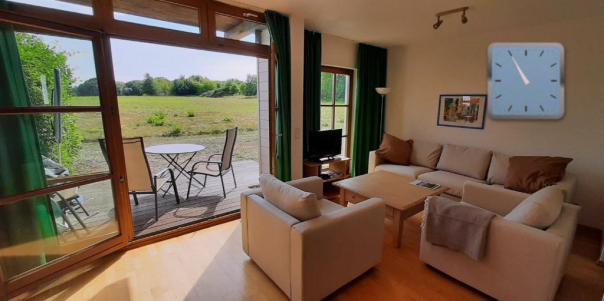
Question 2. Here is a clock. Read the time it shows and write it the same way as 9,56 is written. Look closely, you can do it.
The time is 10,55
